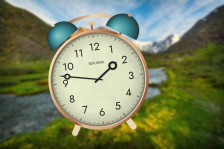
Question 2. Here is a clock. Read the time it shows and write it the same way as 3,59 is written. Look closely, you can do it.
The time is 1,47
